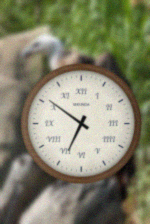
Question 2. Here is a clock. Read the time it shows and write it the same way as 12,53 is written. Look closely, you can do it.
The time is 6,51
